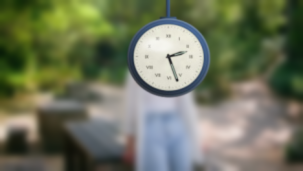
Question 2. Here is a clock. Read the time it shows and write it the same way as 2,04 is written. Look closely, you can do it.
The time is 2,27
